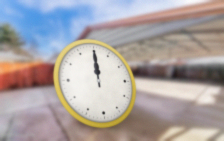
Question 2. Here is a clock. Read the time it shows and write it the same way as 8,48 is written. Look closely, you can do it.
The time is 12,00
